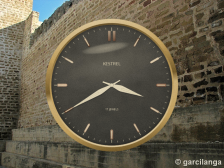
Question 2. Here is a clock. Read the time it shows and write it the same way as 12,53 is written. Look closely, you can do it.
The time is 3,40
